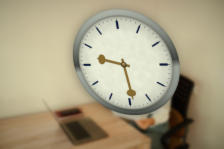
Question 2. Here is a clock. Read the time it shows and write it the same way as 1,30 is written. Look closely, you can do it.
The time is 9,29
